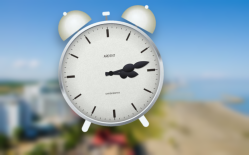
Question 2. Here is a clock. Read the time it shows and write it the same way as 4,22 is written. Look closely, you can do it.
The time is 3,13
